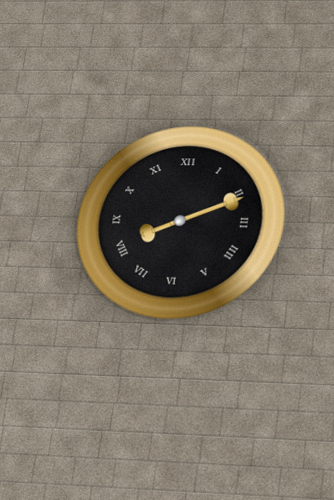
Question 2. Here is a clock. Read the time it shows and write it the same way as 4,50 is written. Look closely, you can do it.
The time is 8,11
